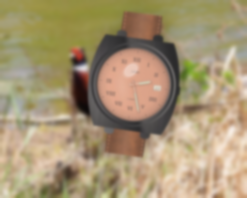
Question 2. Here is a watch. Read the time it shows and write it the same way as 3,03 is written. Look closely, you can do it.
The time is 2,27
